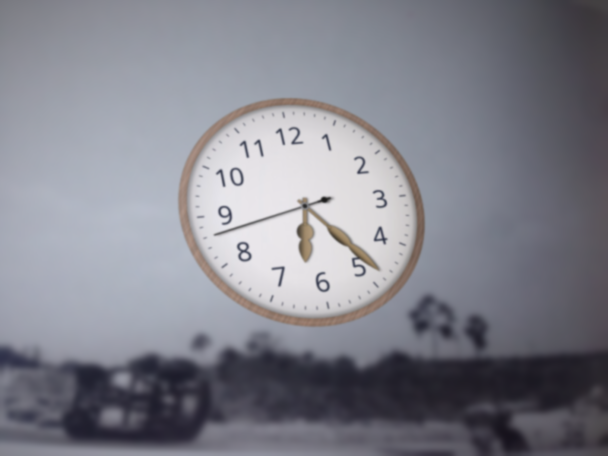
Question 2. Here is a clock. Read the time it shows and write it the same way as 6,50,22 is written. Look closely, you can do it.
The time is 6,23,43
